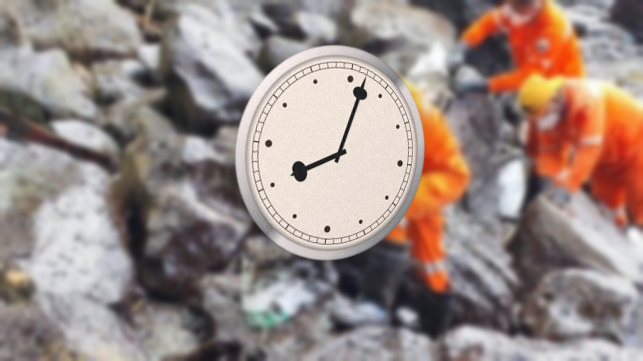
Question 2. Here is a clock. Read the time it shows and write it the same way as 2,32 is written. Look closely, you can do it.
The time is 8,02
